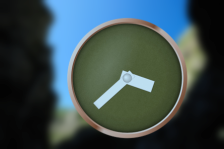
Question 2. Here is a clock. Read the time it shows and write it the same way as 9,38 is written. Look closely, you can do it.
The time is 3,38
